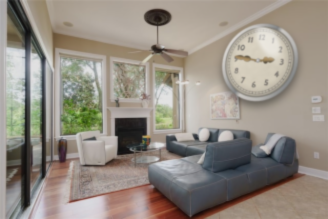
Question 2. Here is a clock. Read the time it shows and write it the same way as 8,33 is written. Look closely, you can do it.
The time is 2,46
